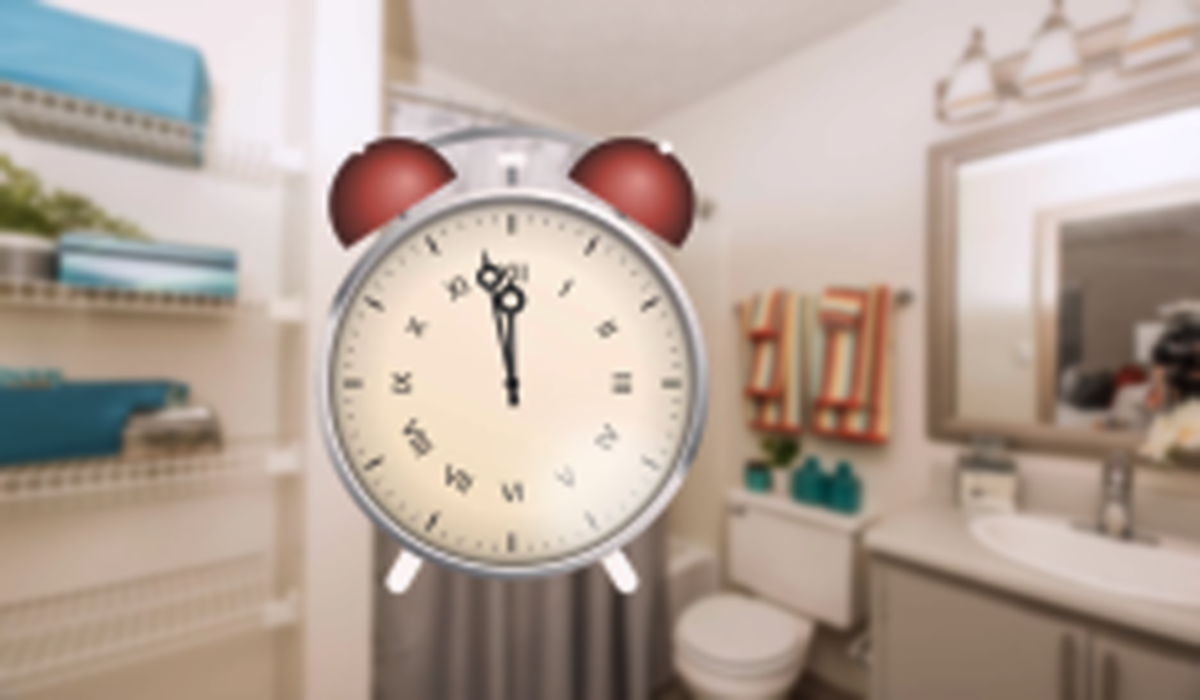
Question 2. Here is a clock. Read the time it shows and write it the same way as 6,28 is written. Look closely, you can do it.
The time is 11,58
